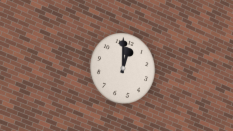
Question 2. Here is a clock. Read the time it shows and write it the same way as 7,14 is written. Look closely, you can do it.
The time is 11,57
